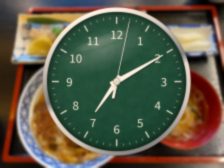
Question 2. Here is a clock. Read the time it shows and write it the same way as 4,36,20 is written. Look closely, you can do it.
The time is 7,10,02
